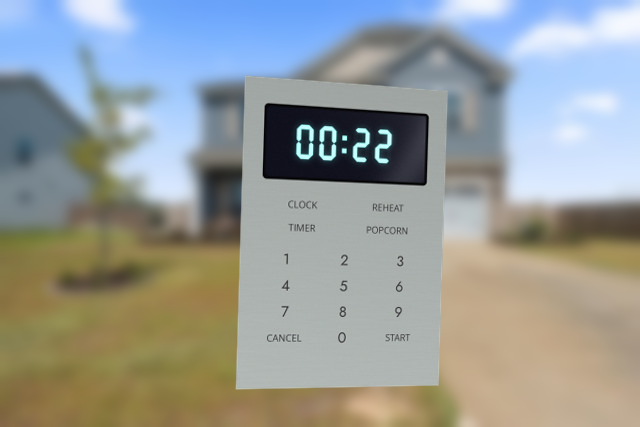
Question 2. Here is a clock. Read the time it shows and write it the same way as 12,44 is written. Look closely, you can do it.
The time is 0,22
